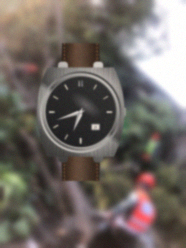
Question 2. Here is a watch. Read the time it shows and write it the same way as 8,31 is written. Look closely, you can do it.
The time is 6,42
